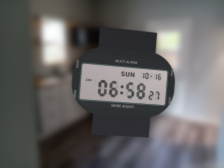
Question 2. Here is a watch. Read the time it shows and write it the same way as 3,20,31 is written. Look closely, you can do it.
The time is 6,58,27
